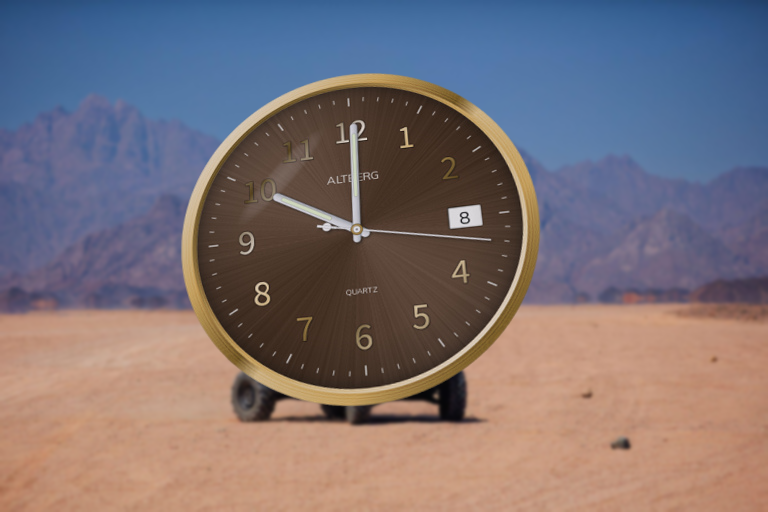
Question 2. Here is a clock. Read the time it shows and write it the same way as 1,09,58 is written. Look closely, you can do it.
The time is 10,00,17
